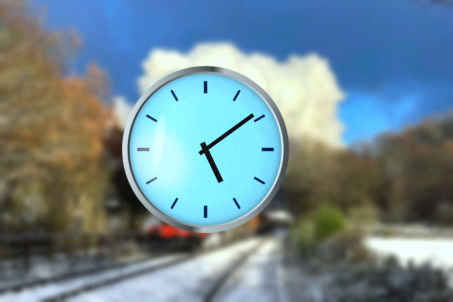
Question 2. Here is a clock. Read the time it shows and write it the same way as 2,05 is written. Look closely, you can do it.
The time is 5,09
